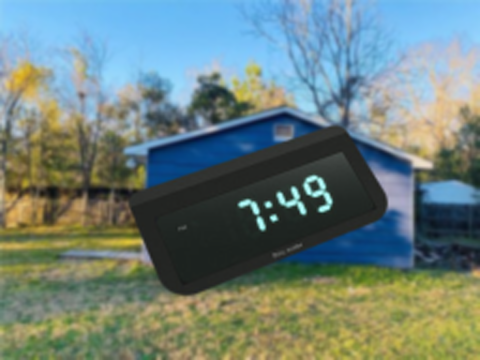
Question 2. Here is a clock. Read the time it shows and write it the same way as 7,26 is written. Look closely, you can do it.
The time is 7,49
